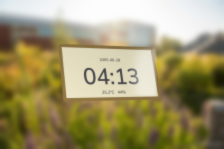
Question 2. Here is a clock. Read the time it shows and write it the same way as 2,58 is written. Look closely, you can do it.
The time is 4,13
